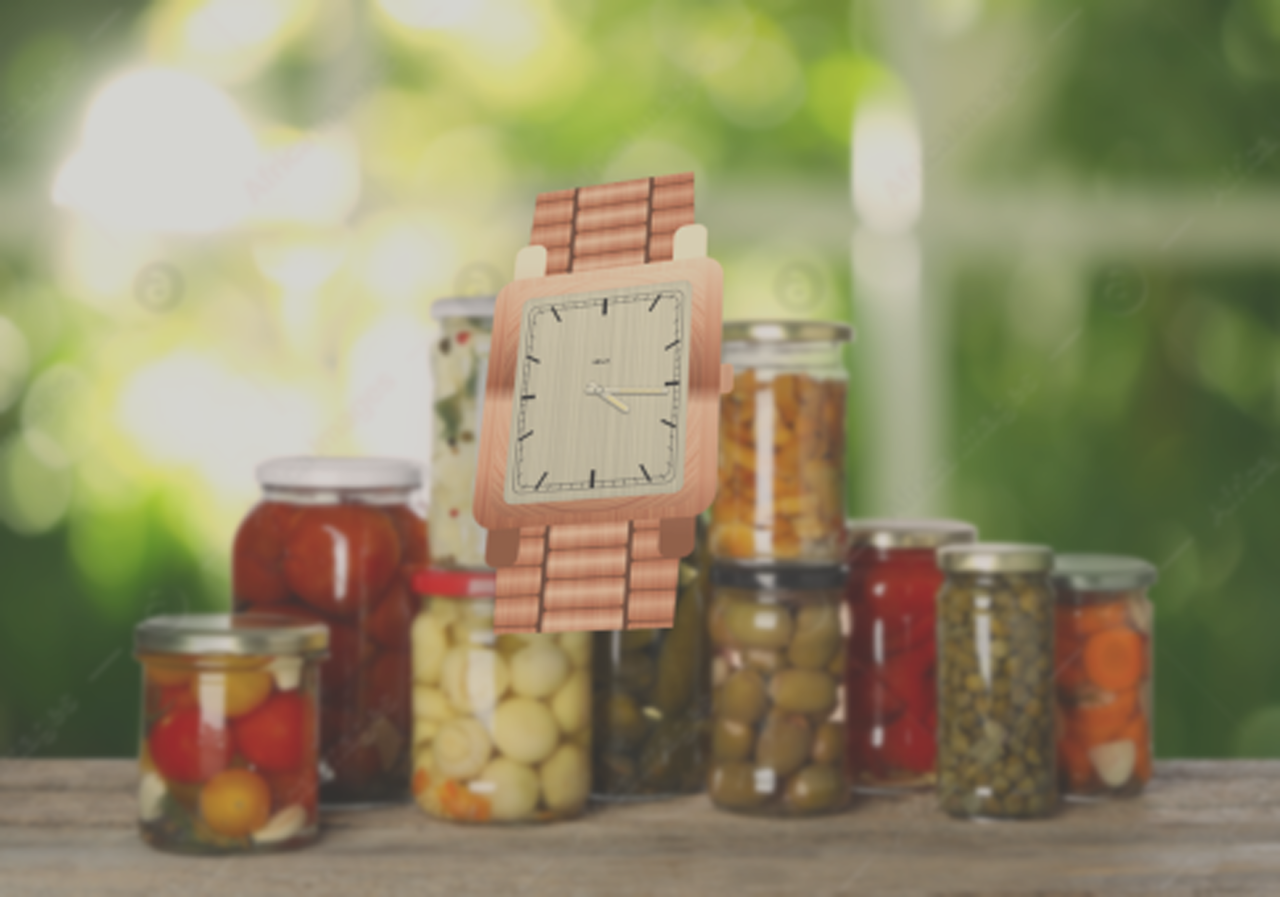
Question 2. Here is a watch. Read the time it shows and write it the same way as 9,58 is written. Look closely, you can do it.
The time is 4,16
